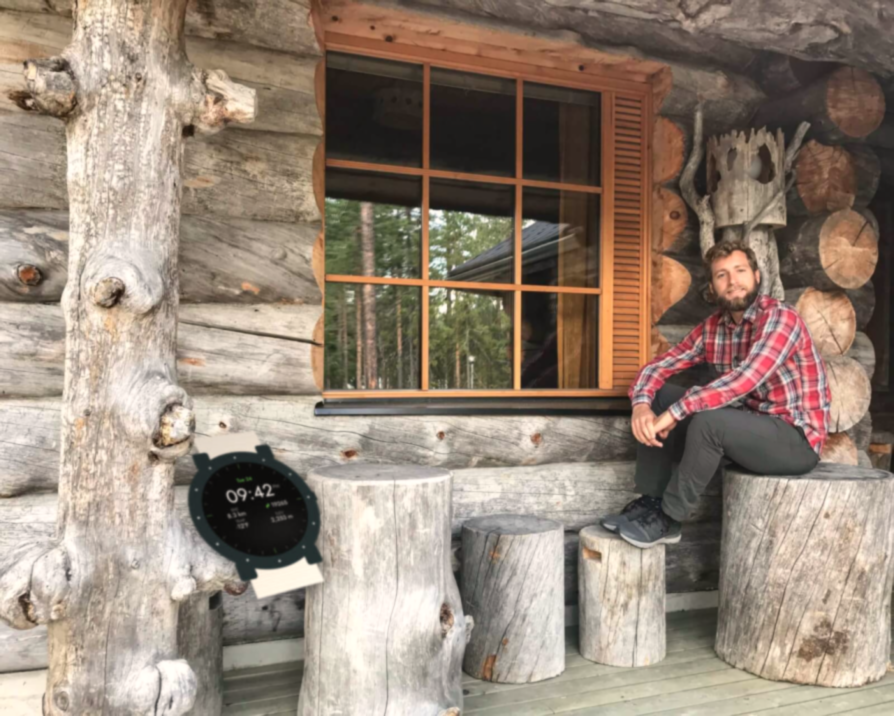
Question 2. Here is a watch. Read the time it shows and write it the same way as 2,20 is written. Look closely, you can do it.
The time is 9,42
